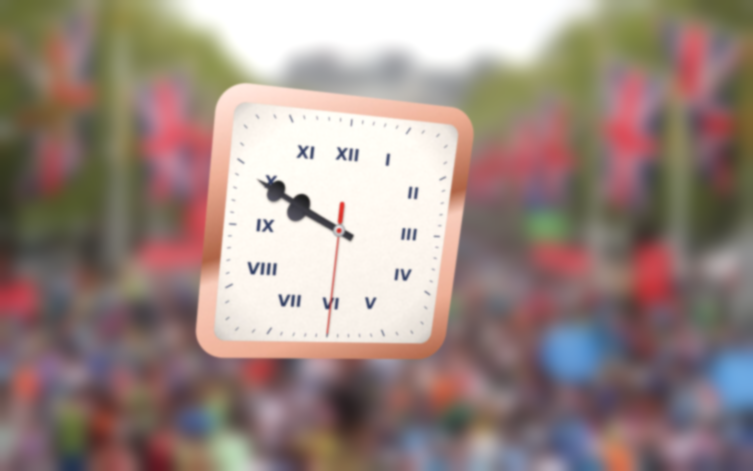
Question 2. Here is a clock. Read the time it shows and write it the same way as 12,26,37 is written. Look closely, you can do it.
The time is 9,49,30
